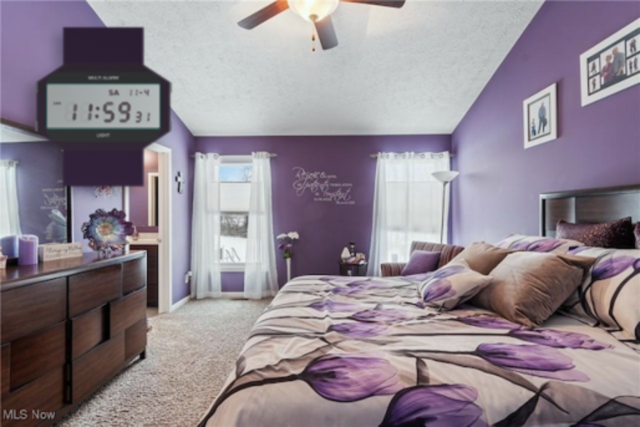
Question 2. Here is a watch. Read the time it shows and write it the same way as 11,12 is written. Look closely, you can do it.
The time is 11,59
